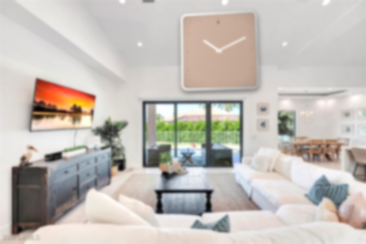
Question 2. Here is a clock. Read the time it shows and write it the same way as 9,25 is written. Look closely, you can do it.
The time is 10,11
